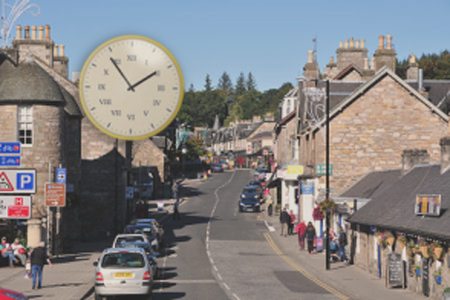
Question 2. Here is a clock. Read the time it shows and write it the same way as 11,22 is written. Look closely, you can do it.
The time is 1,54
